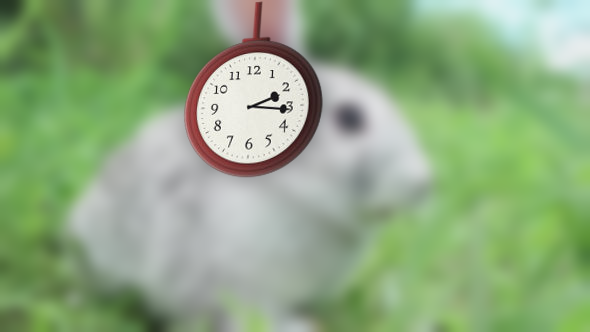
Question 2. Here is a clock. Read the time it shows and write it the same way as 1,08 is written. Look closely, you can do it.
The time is 2,16
